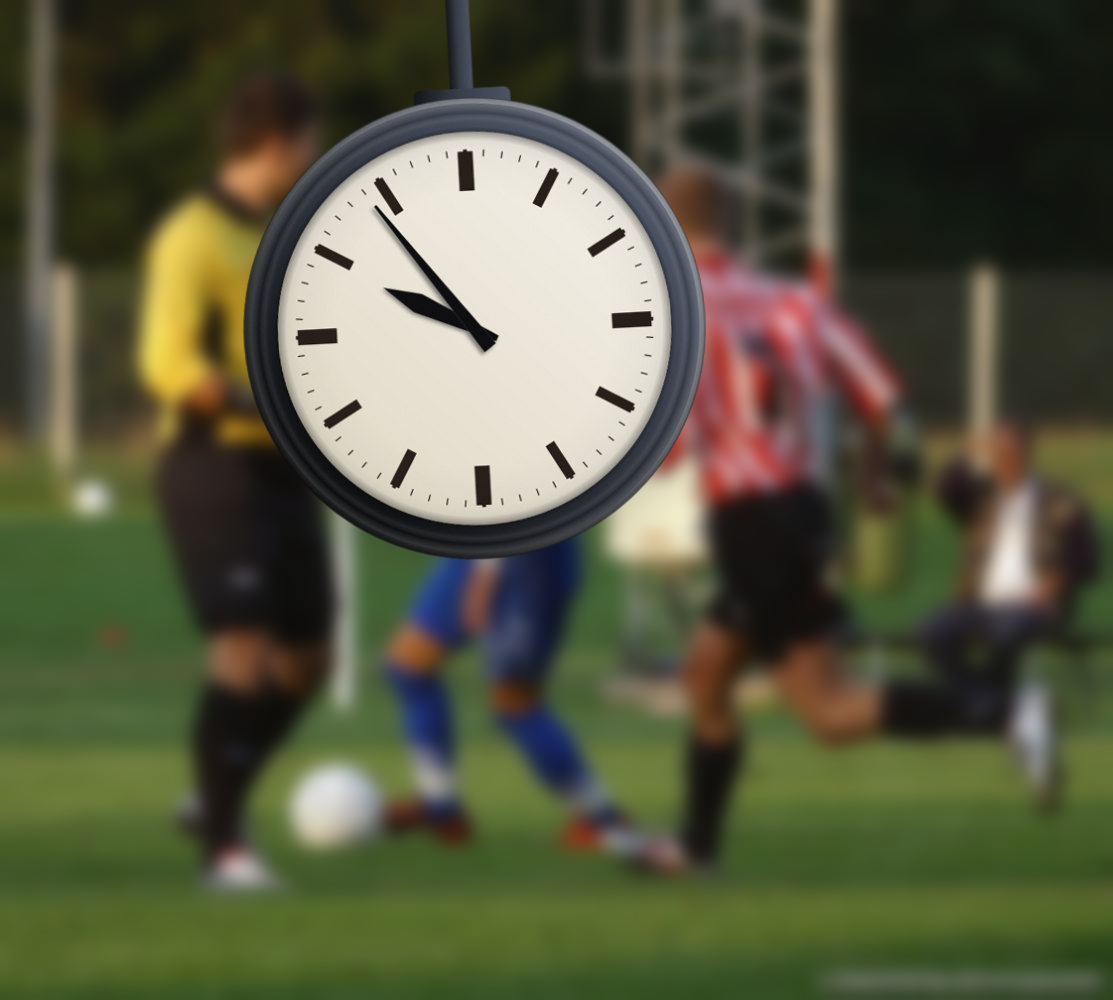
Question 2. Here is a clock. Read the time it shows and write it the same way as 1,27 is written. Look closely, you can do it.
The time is 9,54
